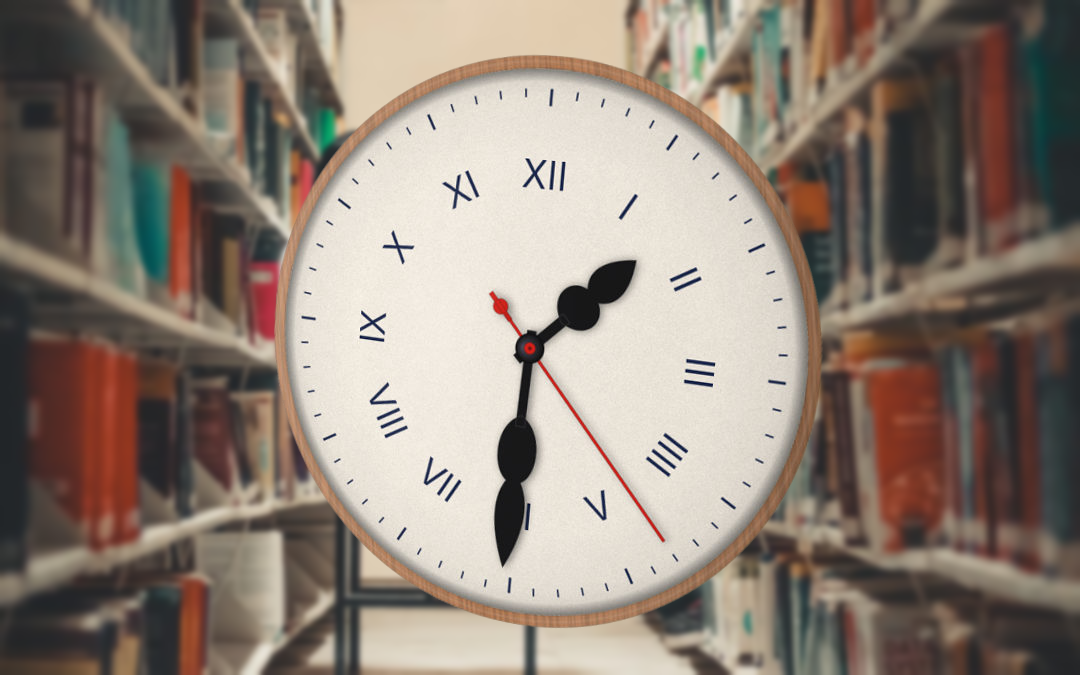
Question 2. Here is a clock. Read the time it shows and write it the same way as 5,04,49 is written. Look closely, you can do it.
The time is 1,30,23
